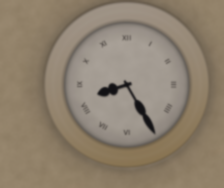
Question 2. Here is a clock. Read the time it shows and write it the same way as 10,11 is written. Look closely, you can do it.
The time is 8,25
